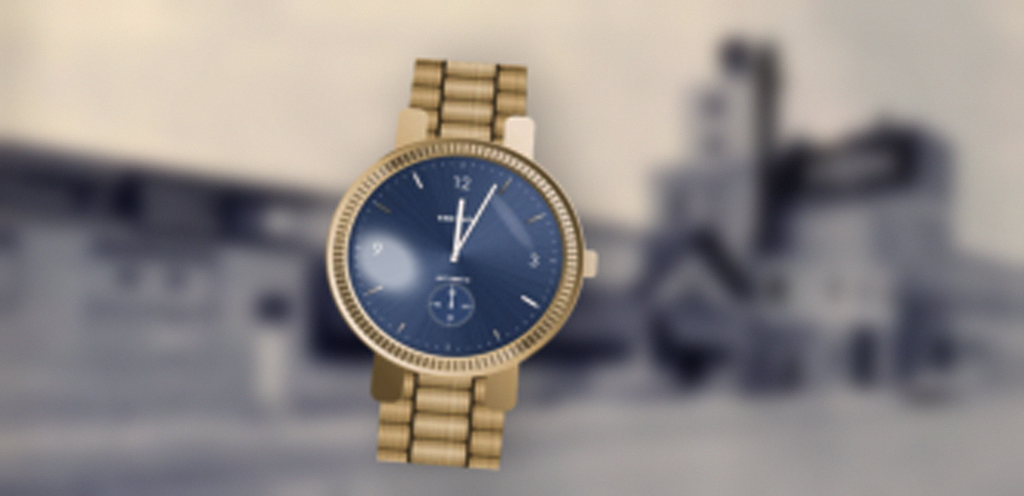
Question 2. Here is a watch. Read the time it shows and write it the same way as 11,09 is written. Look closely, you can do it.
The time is 12,04
